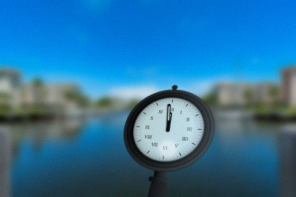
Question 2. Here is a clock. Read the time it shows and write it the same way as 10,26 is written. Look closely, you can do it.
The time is 11,59
